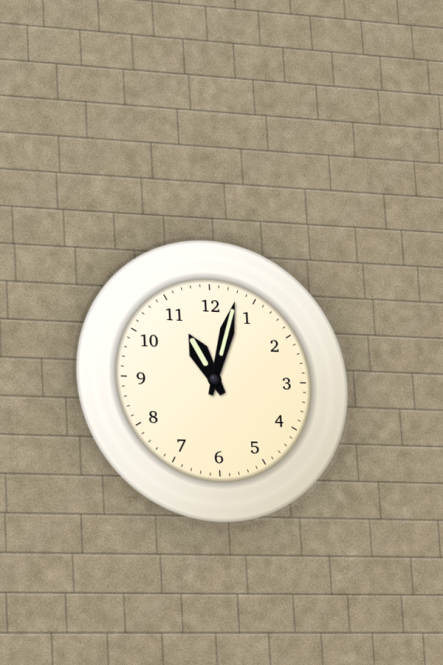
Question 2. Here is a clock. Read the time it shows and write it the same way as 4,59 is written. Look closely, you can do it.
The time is 11,03
